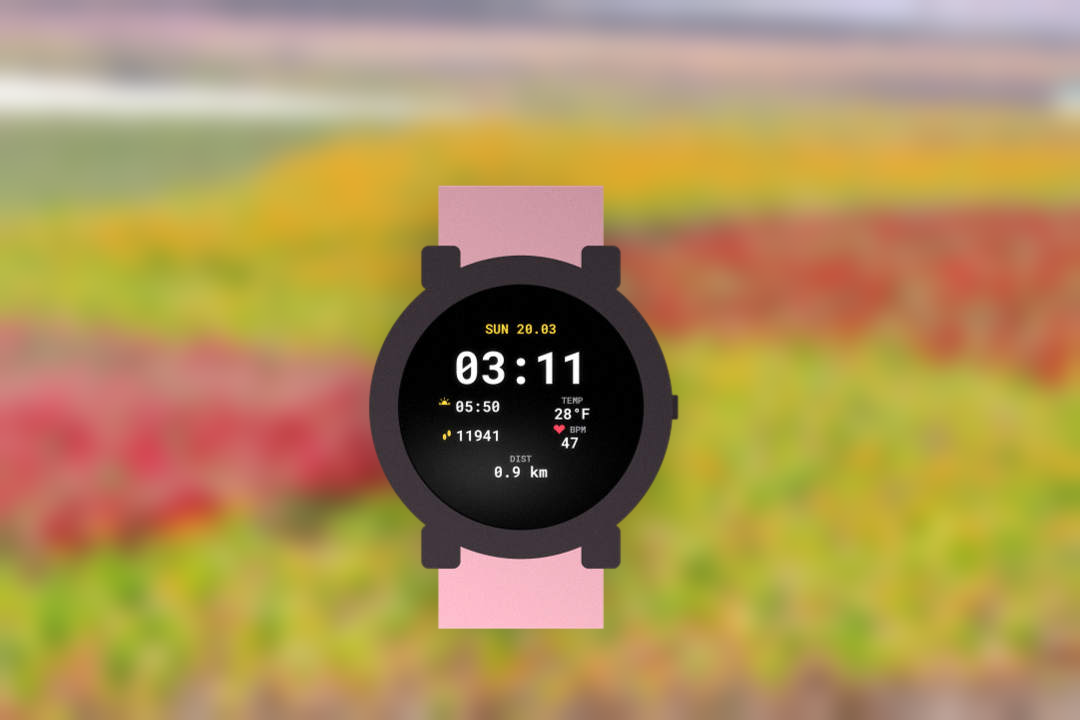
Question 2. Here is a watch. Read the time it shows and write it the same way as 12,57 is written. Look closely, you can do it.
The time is 3,11
